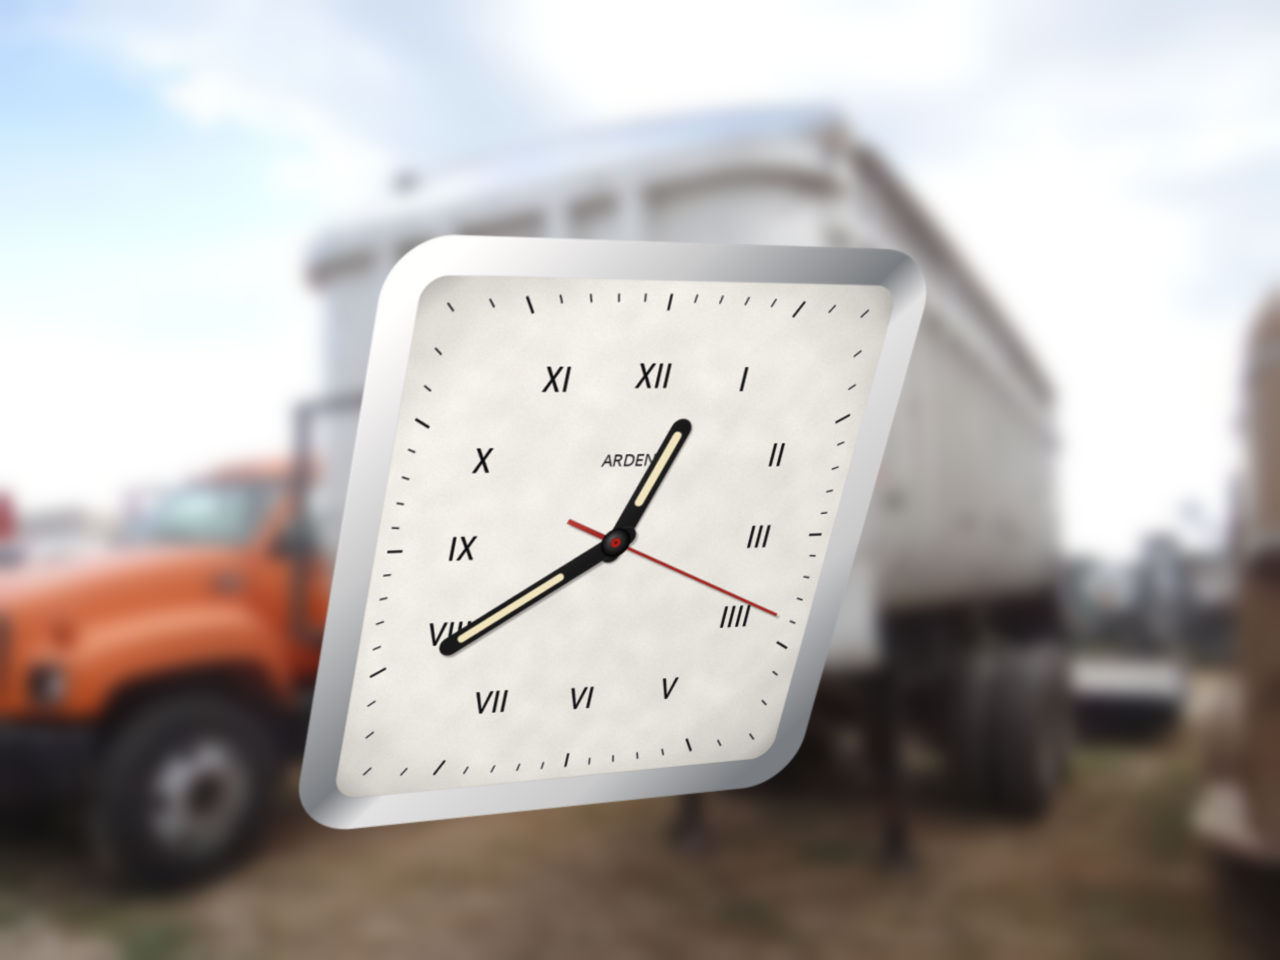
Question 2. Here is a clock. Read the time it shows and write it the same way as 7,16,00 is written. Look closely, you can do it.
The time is 12,39,19
